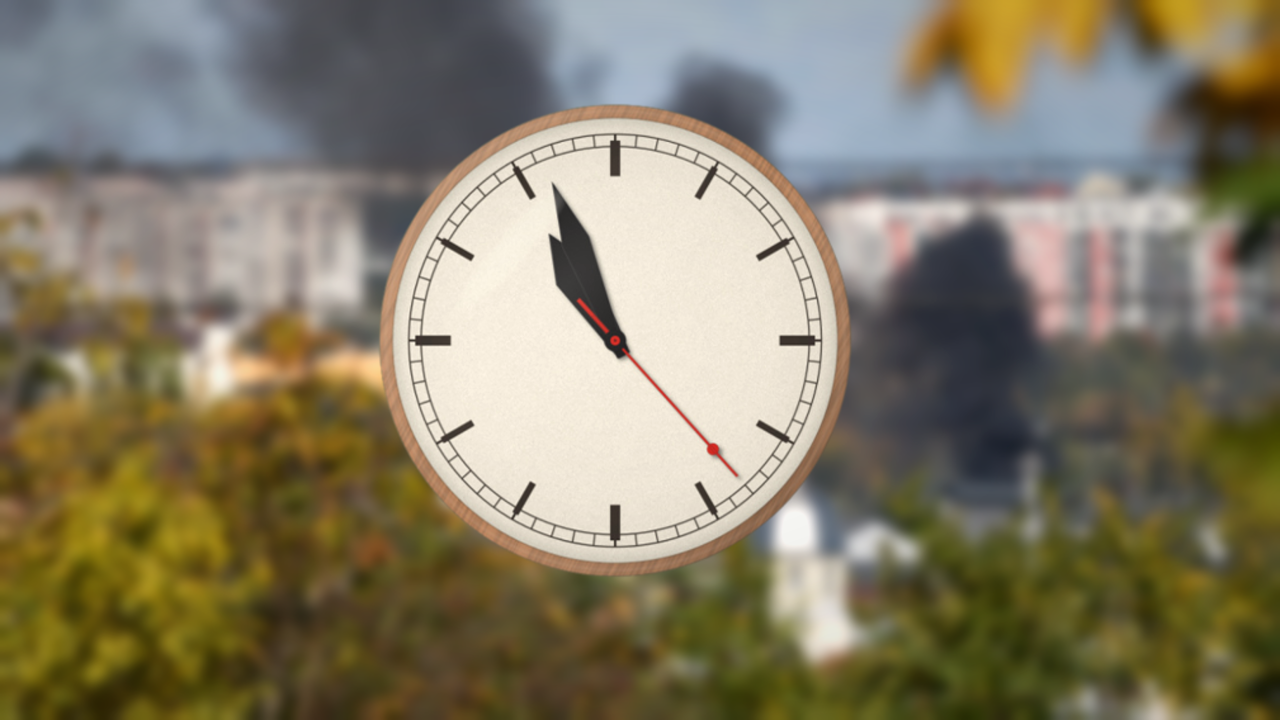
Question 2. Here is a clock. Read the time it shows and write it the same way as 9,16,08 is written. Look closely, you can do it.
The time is 10,56,23
